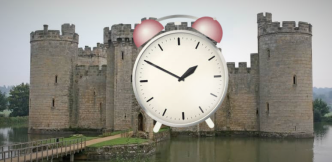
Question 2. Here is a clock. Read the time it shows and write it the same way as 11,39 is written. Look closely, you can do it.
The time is 1,50
